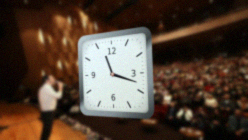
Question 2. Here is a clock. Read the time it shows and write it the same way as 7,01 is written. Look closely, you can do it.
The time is 11,18
